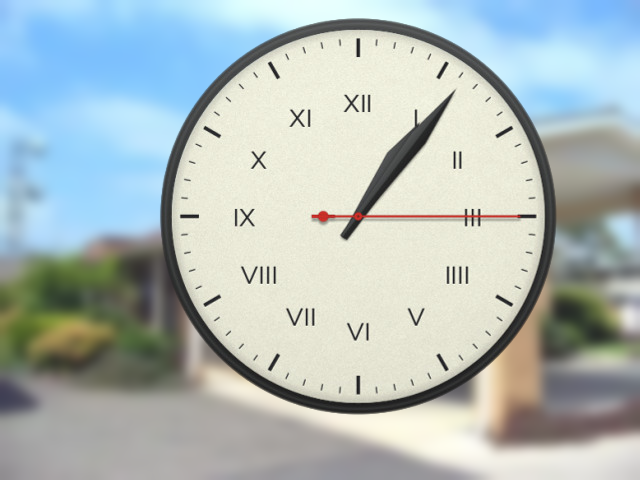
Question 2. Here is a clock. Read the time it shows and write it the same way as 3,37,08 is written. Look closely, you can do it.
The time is 1,06,15
